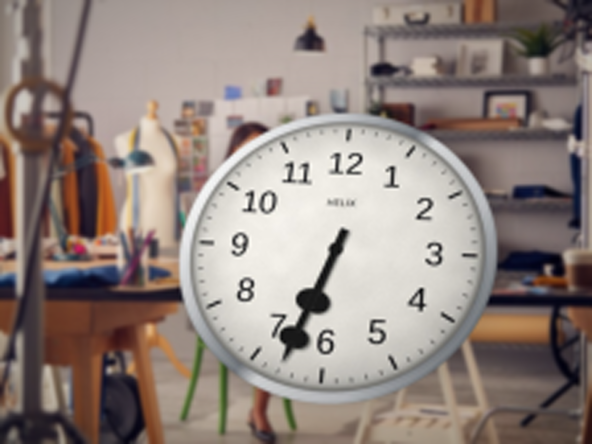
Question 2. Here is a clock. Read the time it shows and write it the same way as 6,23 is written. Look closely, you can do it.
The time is 6,33
